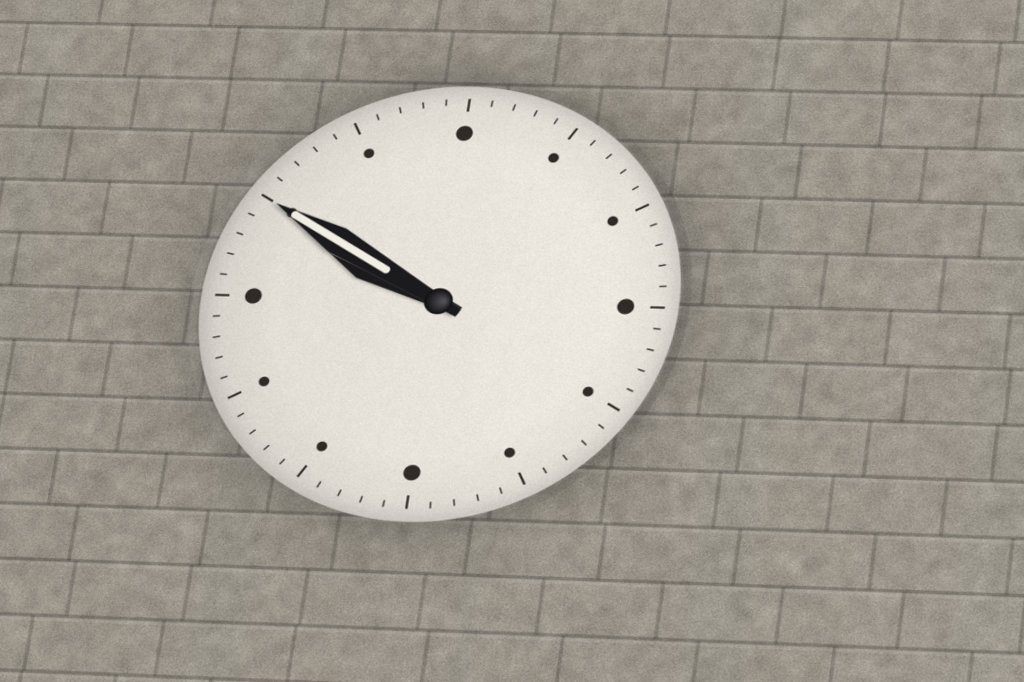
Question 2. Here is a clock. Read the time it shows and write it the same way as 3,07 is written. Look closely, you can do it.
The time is 9,50
